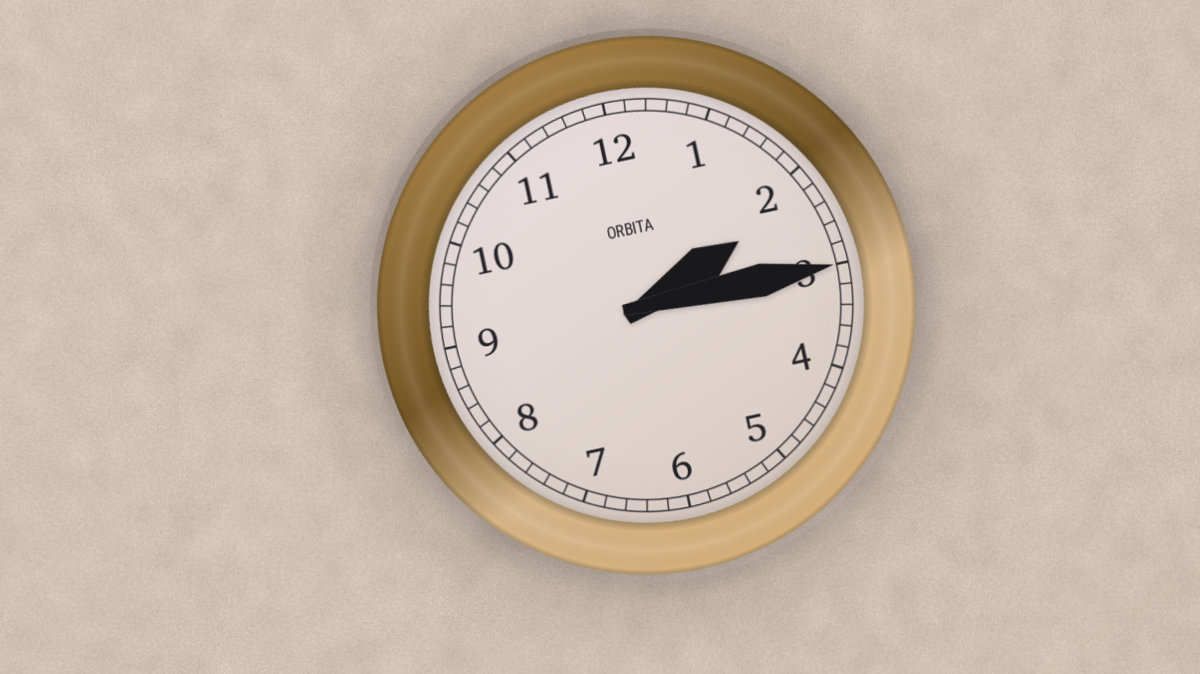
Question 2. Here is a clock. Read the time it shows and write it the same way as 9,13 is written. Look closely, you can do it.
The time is 2,15
